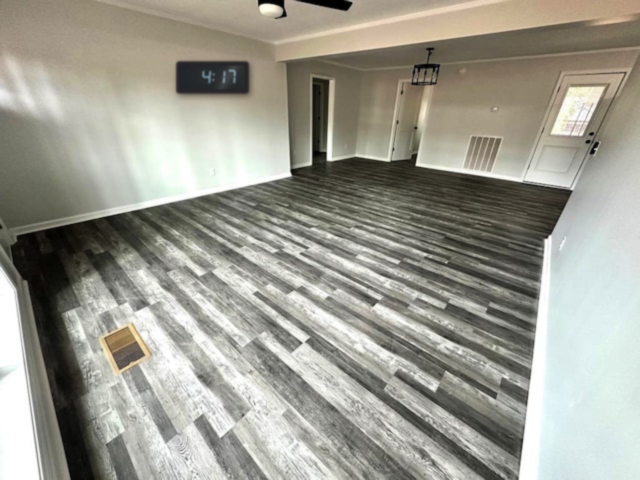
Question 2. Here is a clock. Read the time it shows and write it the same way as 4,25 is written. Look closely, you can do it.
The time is 4,17
